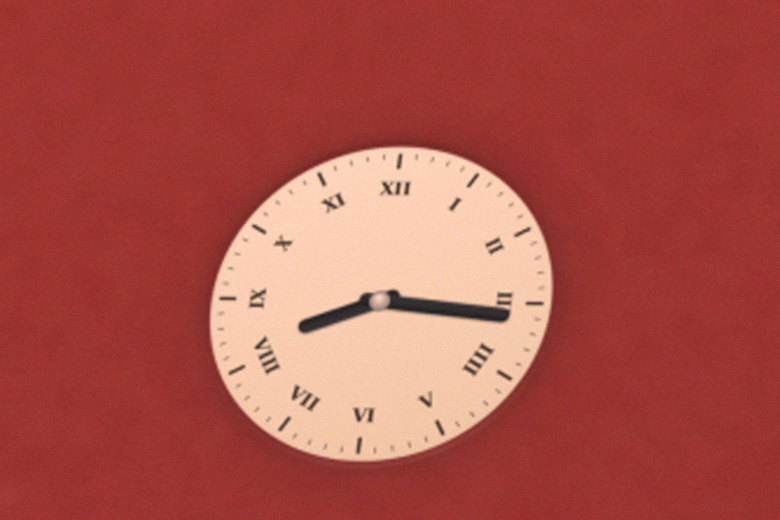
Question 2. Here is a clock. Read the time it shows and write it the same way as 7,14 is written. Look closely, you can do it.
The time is 8,16
